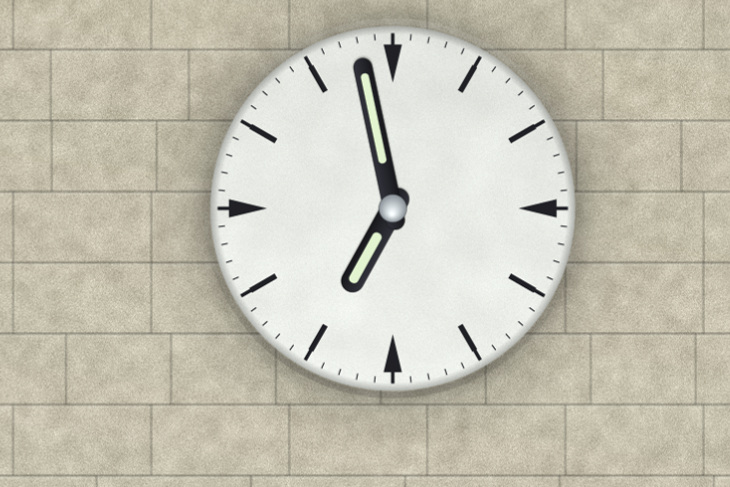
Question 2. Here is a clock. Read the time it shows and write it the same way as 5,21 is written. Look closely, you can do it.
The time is 6,58
